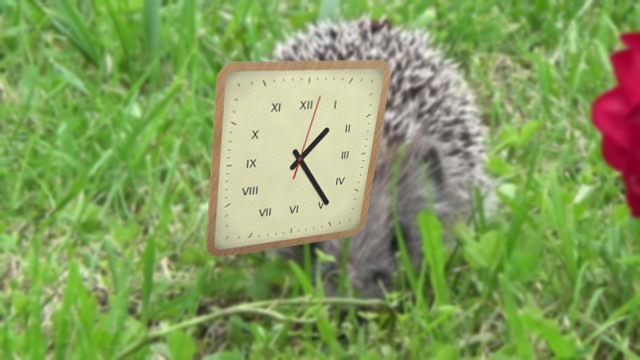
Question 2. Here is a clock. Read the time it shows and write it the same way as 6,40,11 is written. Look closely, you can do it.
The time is 1,24,02
